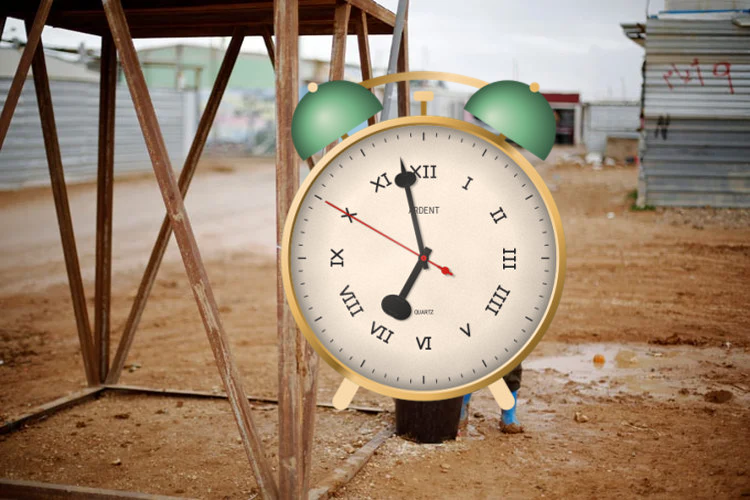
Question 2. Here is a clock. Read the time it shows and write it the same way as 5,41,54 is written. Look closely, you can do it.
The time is 6,57,50
